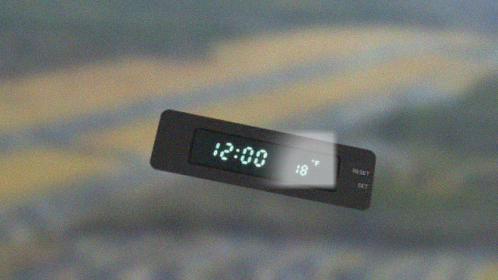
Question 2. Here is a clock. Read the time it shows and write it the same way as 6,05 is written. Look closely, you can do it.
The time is 12,00
